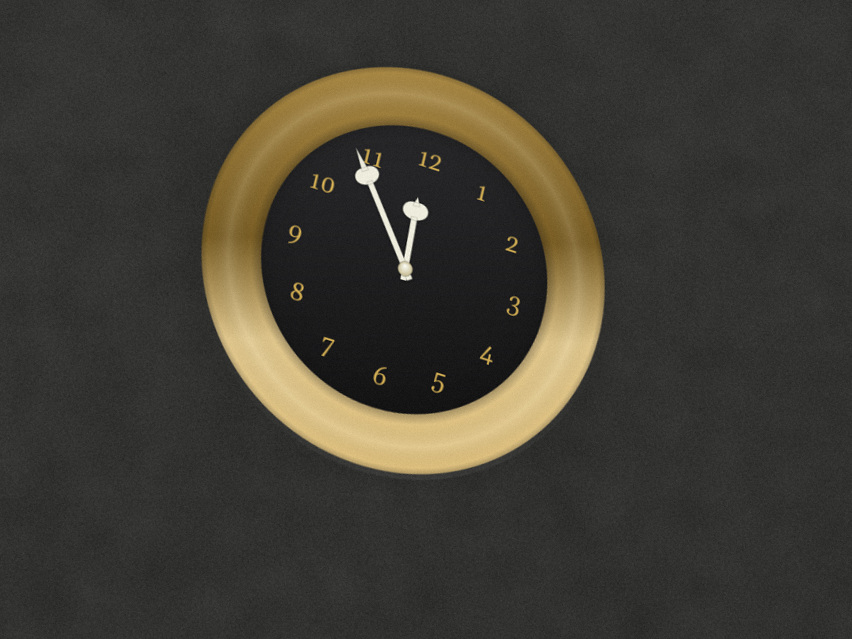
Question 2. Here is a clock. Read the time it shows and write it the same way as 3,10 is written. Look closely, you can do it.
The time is 11,54
